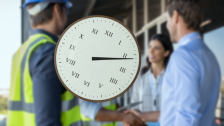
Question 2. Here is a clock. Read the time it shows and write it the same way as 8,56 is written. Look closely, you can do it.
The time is 2,11
